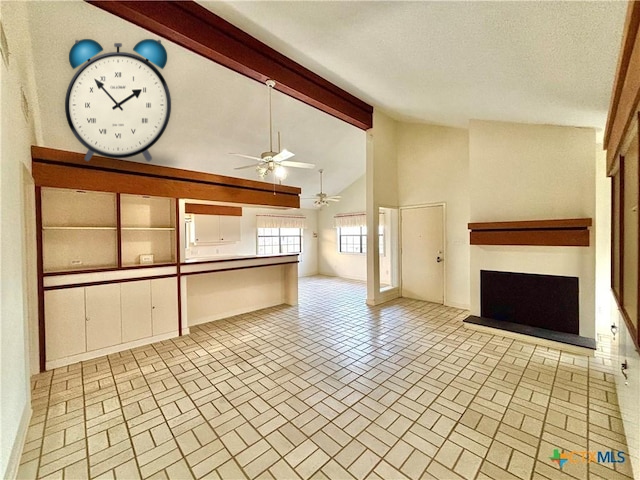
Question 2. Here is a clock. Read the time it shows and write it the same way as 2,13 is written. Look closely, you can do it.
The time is 1,53
